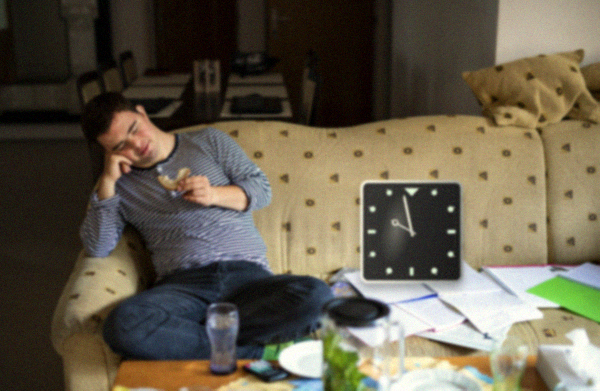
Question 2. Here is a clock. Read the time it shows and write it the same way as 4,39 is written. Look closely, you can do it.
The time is 9,58
